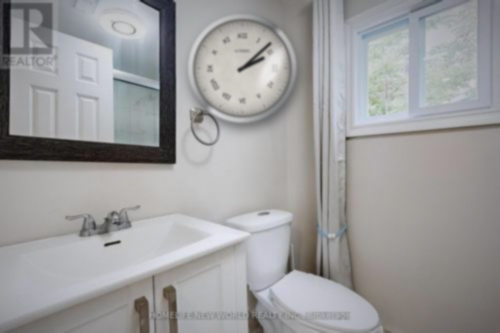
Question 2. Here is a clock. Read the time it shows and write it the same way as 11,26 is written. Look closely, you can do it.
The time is 2,08
